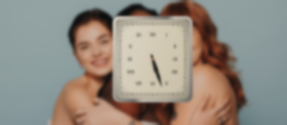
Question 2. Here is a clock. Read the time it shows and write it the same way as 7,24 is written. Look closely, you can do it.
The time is 5,27
